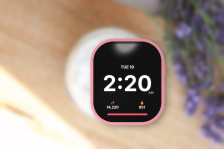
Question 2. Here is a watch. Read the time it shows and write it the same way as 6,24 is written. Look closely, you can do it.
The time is 2,20
